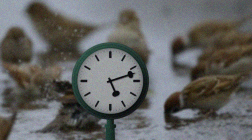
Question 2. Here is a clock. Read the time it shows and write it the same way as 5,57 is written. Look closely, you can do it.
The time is 5,12
